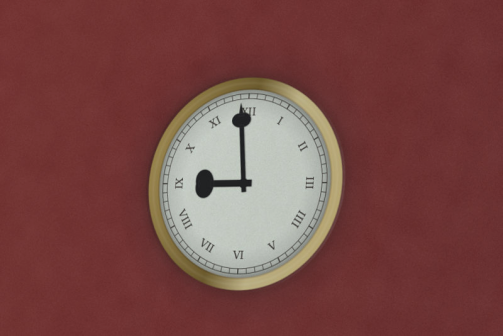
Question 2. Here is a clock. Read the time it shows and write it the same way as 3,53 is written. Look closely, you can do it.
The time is 8,59
